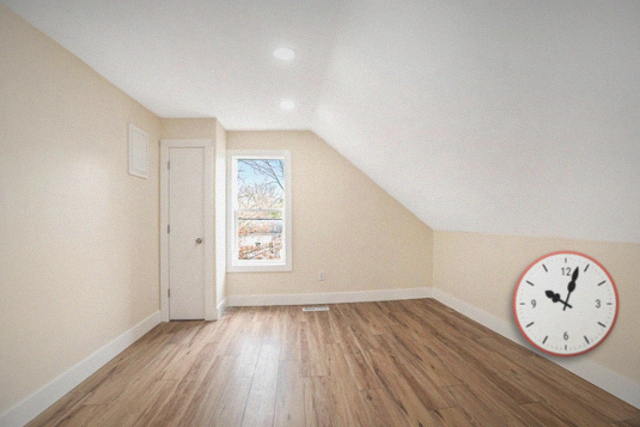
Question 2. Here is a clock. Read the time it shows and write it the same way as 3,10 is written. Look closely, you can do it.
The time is 10,03
